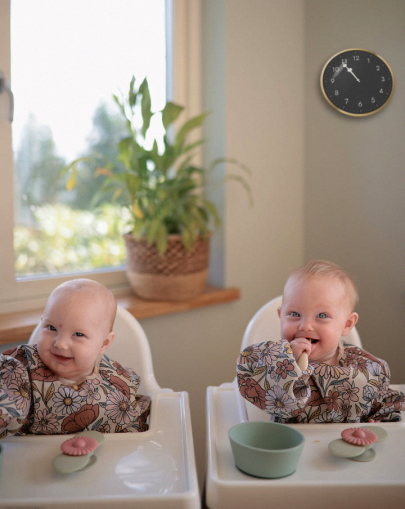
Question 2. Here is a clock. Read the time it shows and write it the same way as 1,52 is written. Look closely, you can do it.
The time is 10,54
